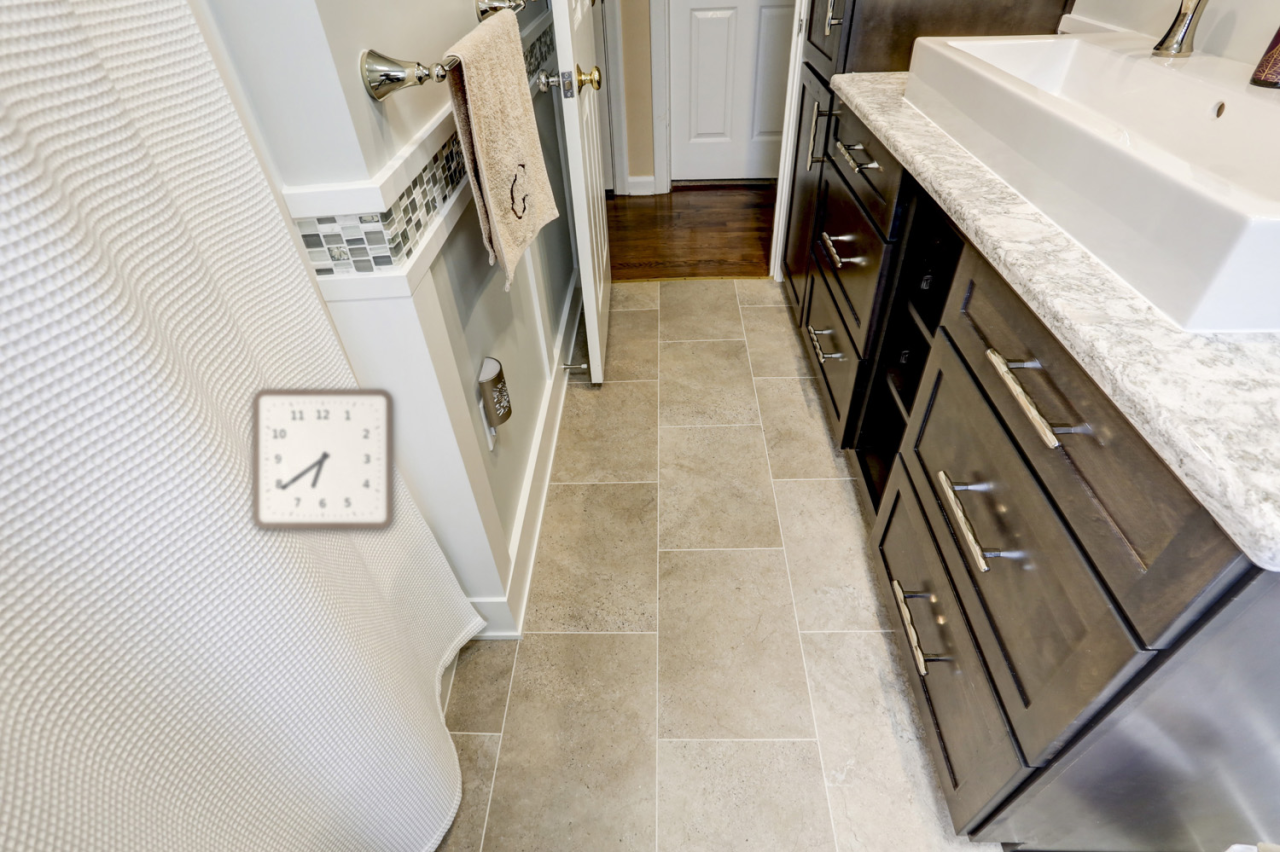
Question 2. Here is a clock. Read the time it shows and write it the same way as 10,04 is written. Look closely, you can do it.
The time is 6,39
